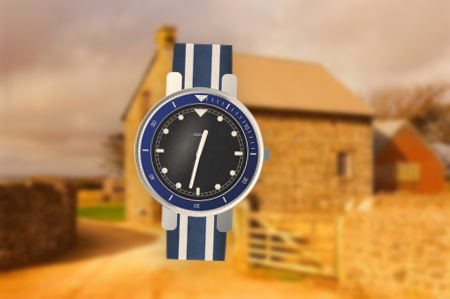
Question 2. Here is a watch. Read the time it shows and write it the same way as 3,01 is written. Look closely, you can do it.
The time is 12,32
